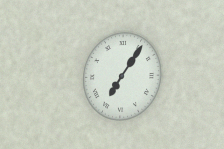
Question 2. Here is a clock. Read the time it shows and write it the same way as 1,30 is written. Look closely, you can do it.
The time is 7,06
